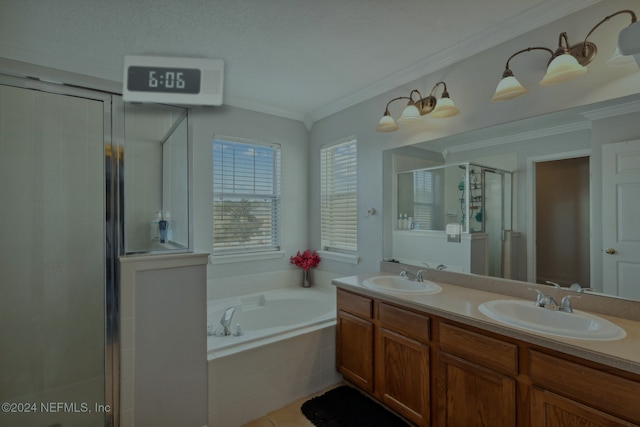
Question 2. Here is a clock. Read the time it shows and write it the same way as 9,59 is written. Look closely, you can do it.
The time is 6,06
